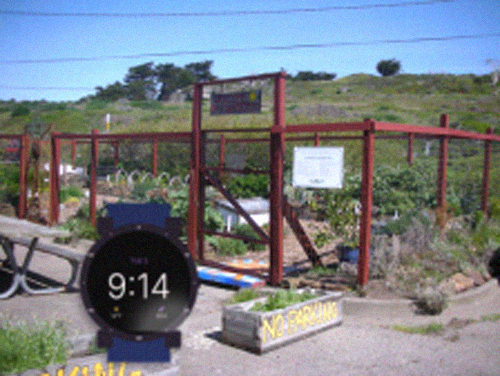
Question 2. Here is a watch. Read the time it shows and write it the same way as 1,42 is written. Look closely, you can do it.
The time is 9,14
